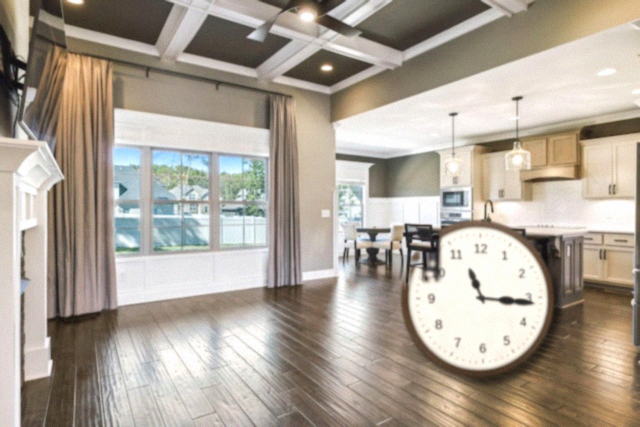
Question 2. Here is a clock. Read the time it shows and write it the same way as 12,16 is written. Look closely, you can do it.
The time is 11,16
